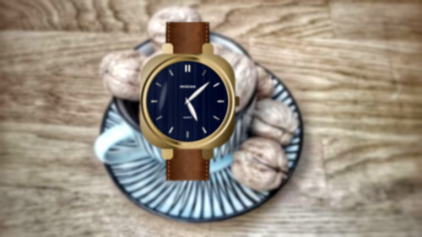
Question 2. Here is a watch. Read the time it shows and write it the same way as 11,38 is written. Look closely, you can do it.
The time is 5,08
